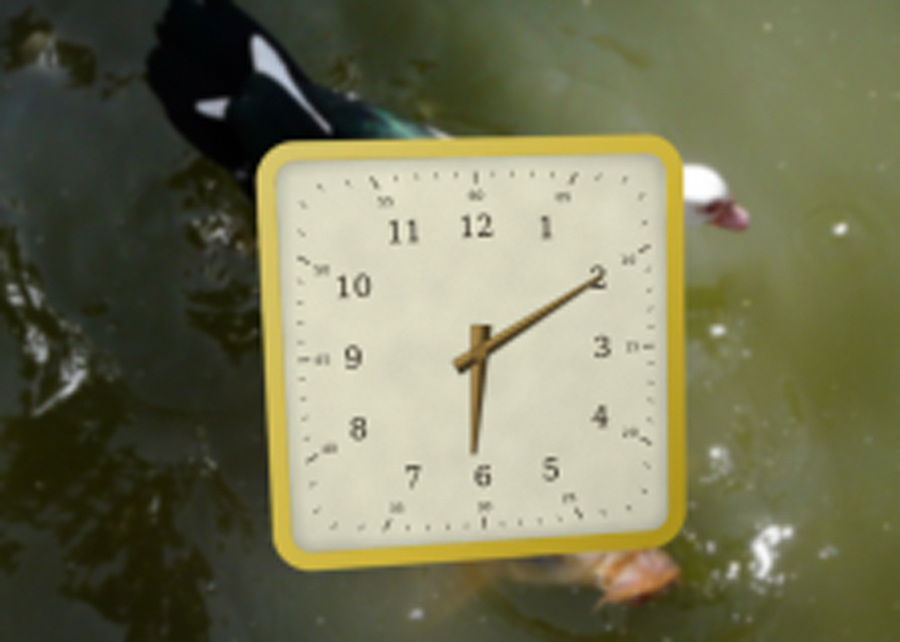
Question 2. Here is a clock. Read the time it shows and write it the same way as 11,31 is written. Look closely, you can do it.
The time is 6,10
